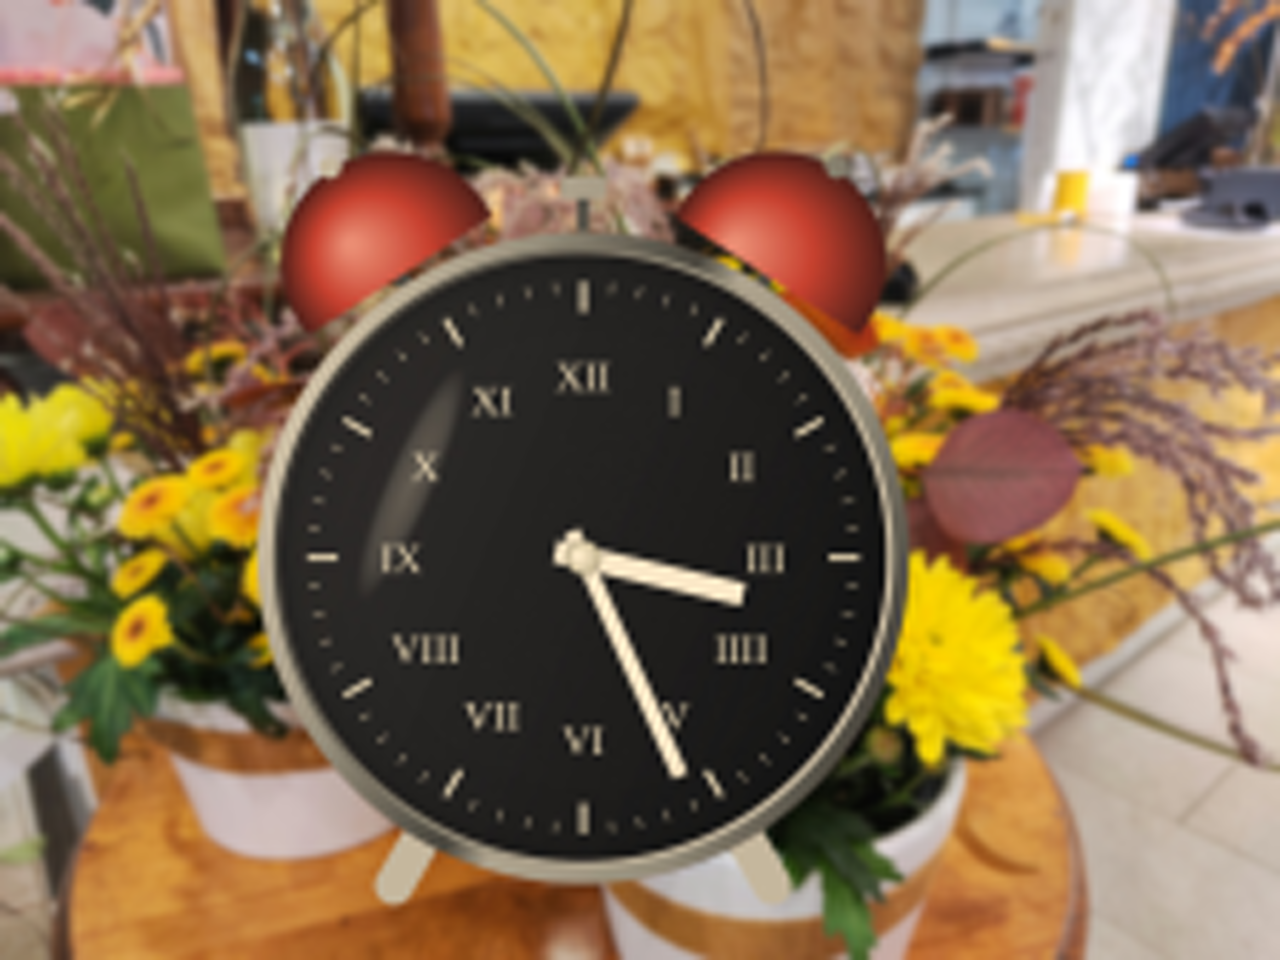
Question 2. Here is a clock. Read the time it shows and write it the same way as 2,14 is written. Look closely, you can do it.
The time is 3,26
